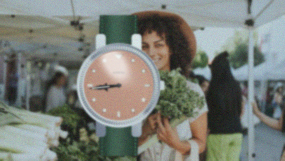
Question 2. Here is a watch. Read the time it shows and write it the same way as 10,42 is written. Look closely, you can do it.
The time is 8,44
